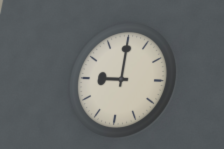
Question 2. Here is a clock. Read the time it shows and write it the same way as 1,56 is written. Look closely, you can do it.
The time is 9,00
